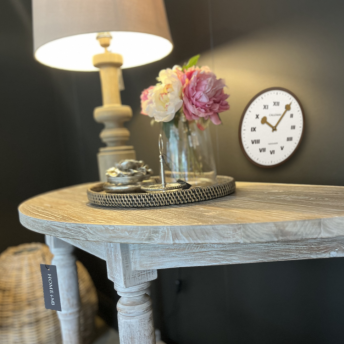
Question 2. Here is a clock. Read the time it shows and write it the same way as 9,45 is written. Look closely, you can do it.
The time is 10,06
